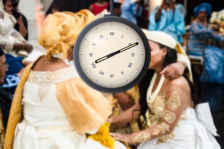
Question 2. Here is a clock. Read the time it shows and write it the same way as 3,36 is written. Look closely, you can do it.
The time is 8,11
